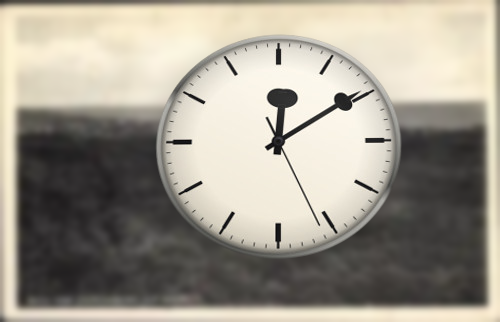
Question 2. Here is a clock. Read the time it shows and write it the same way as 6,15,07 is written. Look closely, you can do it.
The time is 12,09,26
